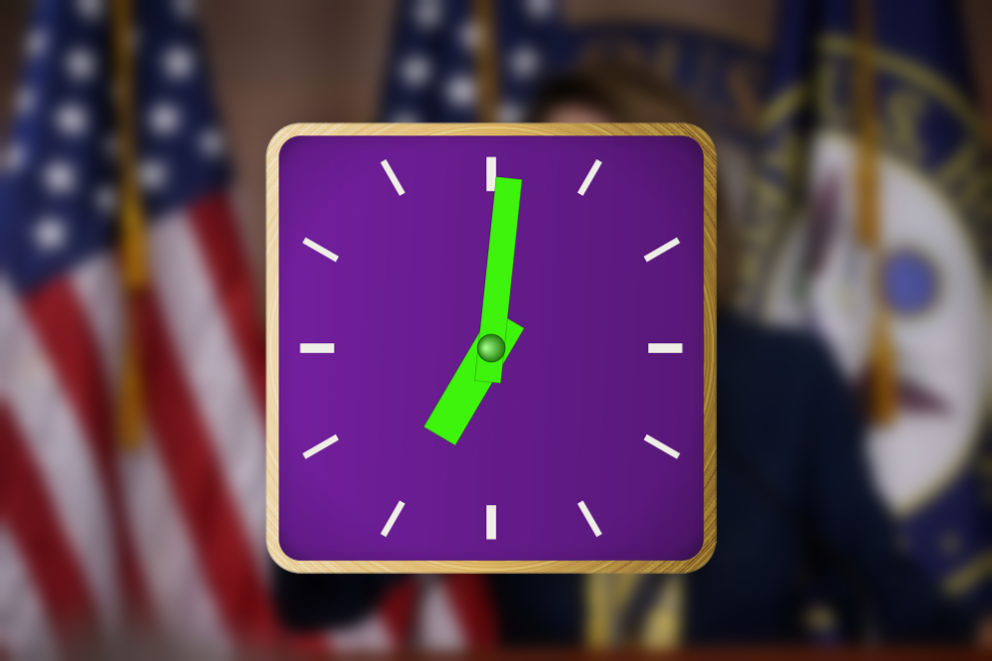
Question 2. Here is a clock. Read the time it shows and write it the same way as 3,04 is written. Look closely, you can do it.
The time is 7,01
